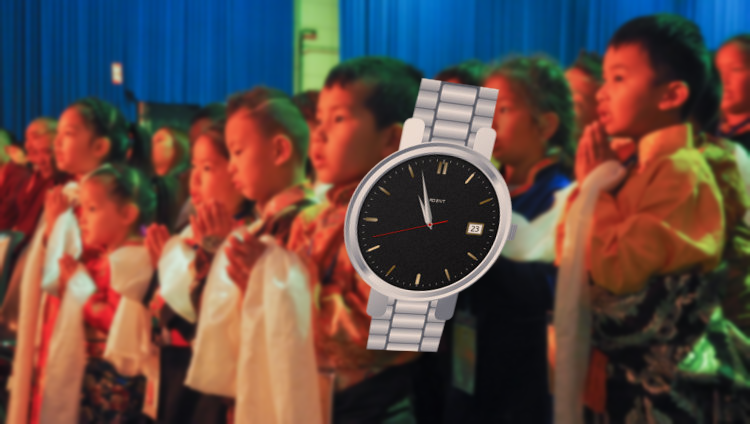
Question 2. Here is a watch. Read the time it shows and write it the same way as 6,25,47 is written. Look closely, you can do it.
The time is 10,56,42
